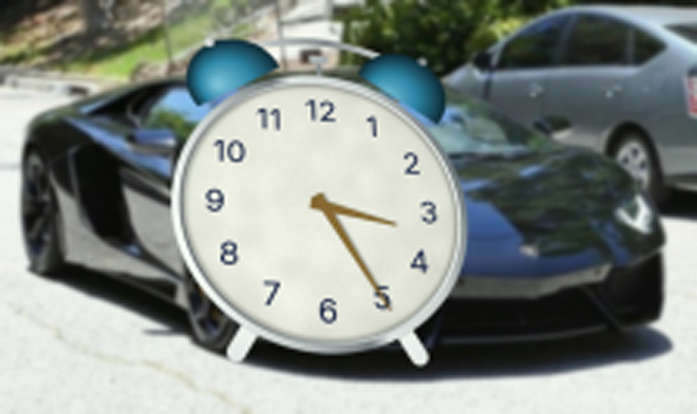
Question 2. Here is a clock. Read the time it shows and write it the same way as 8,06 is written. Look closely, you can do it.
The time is 3,25
